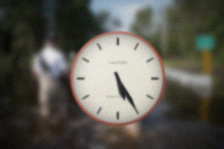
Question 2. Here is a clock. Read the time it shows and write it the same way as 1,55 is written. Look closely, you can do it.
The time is 5,25
